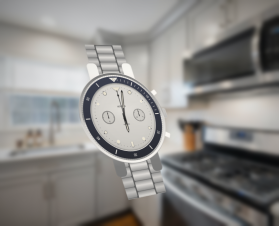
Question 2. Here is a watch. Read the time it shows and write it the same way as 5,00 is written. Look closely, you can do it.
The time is 6,02
